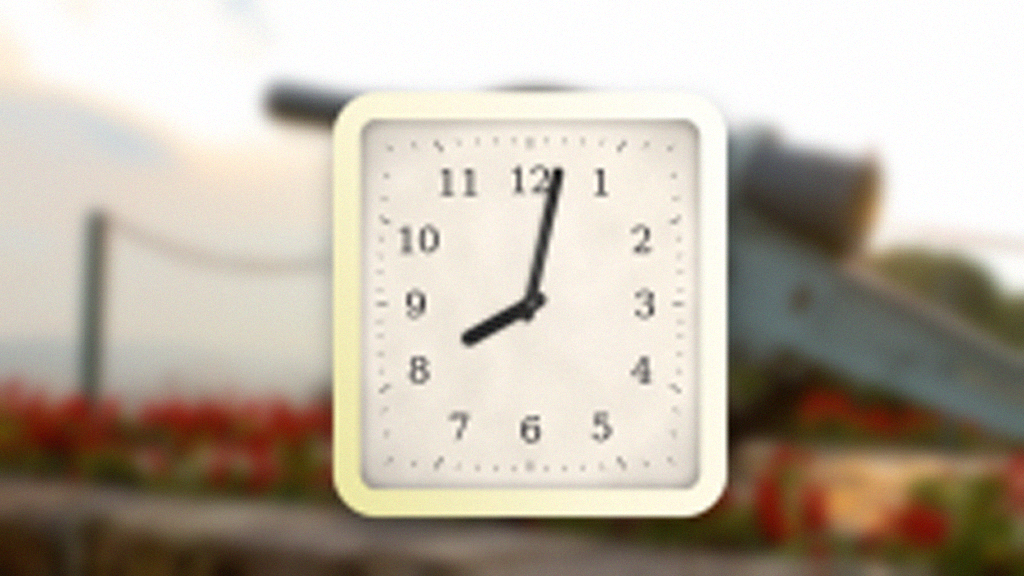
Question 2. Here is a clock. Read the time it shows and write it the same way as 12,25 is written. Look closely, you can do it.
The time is 8,02
